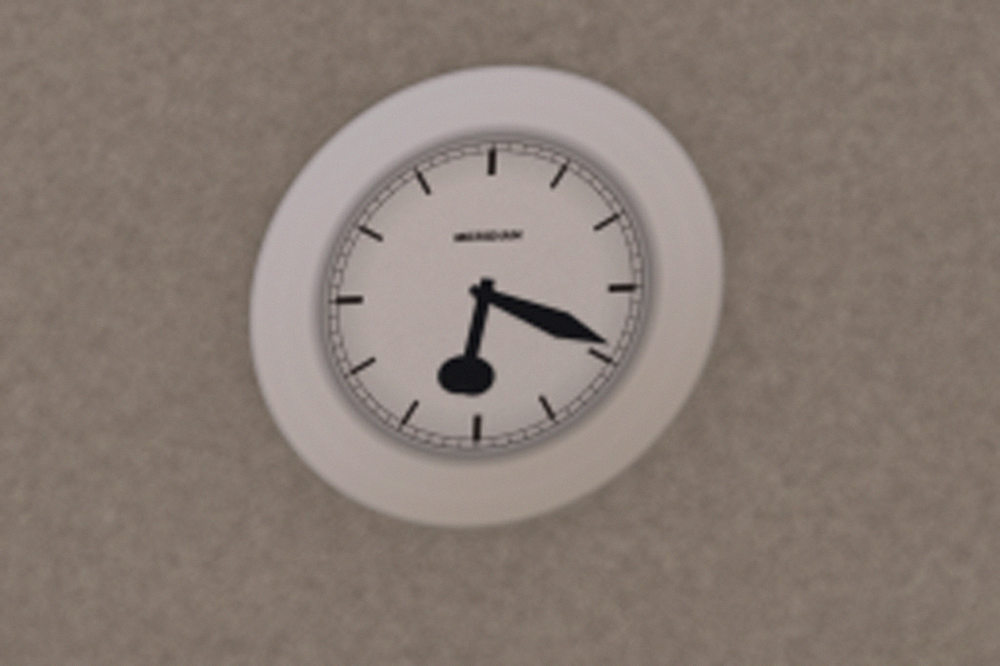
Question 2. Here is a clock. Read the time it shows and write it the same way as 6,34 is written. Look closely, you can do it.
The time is 6,19
